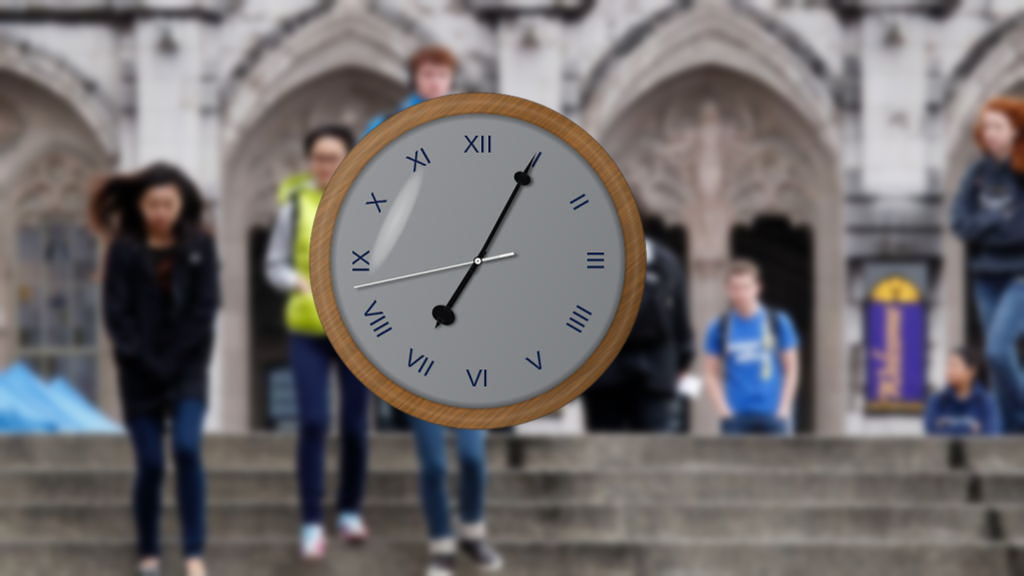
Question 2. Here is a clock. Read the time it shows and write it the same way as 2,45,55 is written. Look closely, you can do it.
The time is 7,04,43
